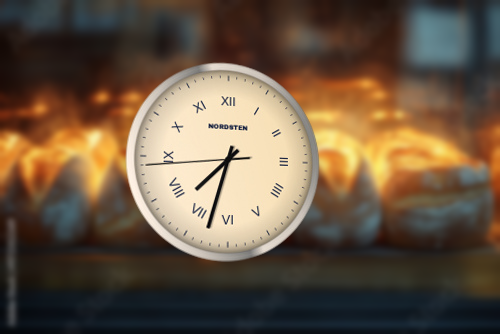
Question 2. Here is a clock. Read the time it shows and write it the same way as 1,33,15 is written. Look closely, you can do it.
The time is 7,32,44
